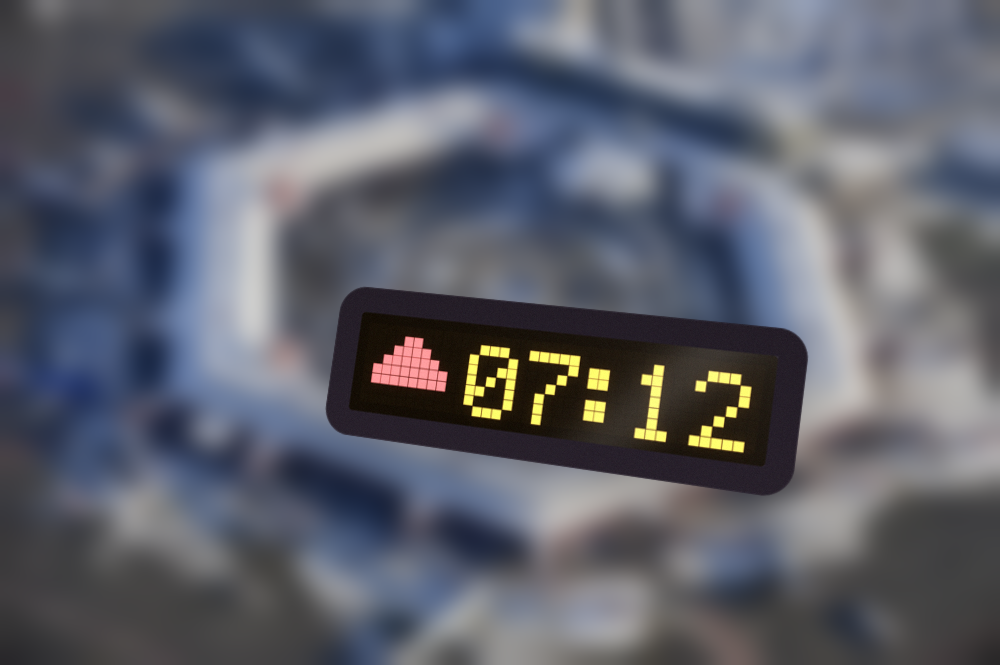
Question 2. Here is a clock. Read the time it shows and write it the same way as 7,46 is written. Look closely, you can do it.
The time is 7,12
